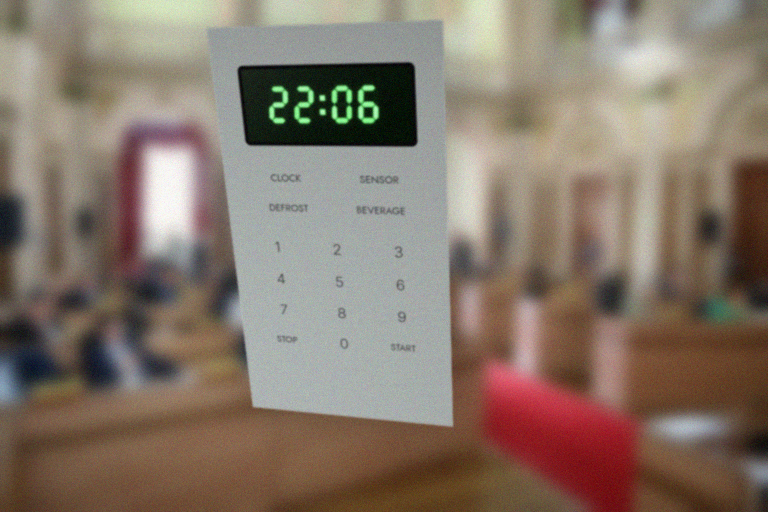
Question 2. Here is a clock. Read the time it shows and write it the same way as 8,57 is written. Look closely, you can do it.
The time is 22,06
